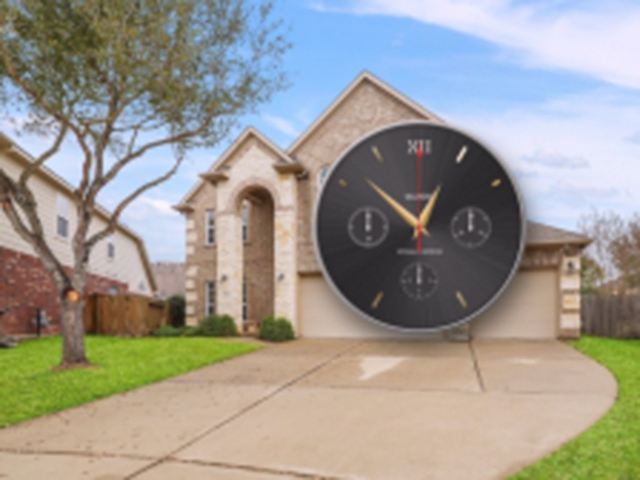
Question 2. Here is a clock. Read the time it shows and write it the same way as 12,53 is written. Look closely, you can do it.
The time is 12,52
